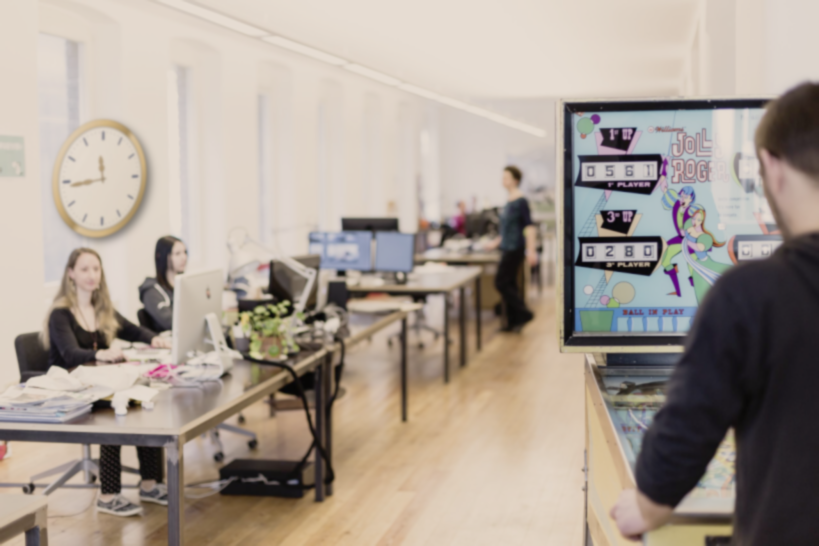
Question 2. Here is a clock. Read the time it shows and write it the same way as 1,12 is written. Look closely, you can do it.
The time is 11,44
